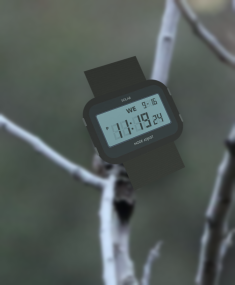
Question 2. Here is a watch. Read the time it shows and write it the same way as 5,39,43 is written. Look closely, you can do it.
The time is 11,19,24
